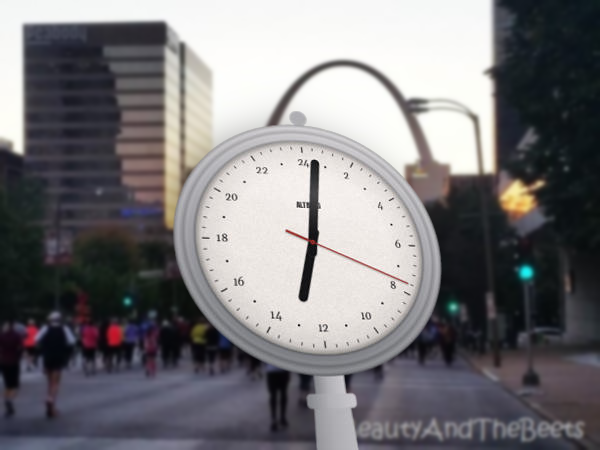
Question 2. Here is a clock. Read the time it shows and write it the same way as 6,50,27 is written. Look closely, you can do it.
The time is 13,01,19
